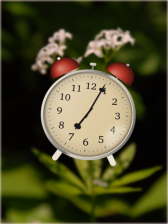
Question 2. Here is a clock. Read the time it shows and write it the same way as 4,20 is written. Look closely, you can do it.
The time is 7,04
